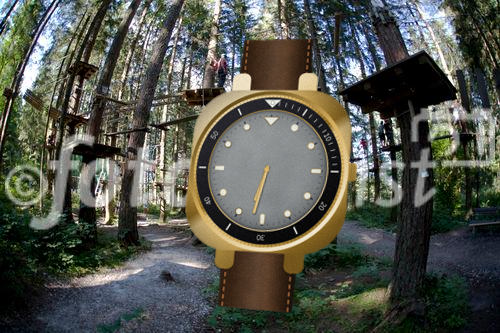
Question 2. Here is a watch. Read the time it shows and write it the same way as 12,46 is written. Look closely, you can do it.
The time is 6,32
